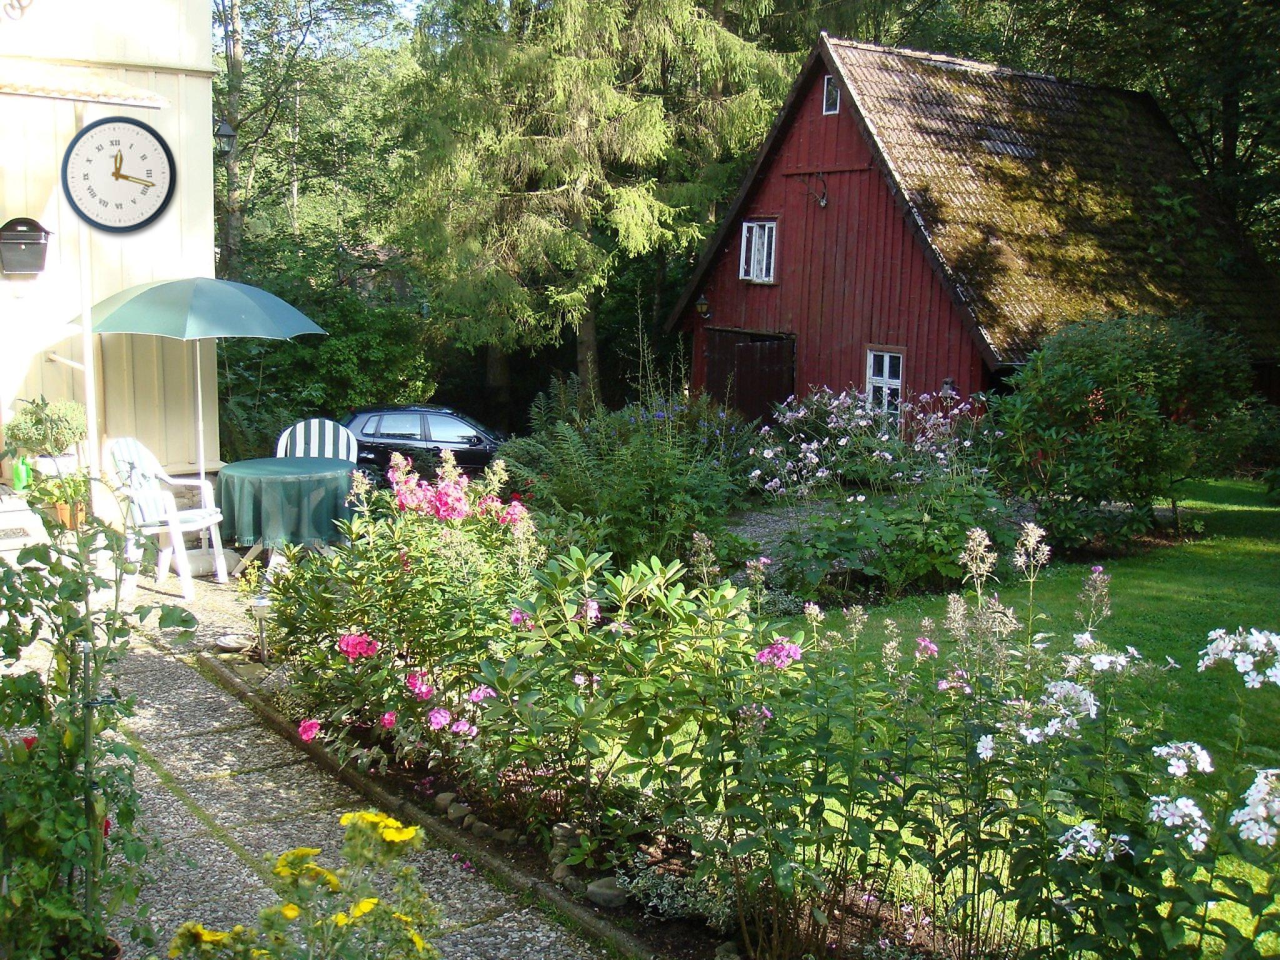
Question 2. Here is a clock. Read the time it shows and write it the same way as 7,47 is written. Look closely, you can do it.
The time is 12,18
